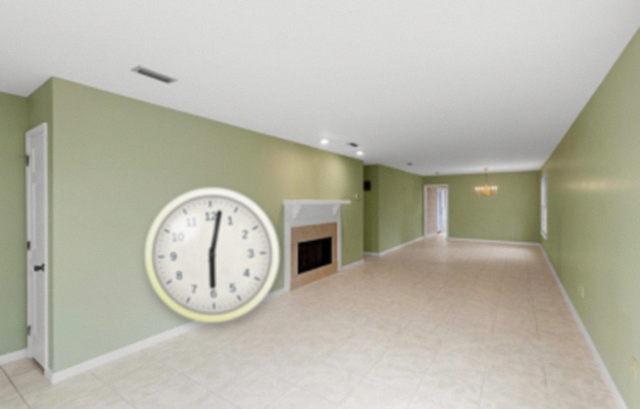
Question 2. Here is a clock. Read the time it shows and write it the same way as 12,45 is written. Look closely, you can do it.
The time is 6,02
